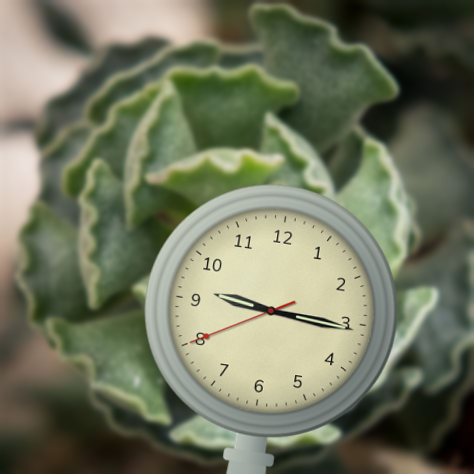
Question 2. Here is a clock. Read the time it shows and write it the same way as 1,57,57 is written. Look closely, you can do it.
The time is 9,15,40
